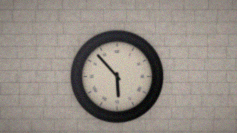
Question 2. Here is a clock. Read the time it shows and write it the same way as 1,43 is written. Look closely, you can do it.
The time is 5,53
